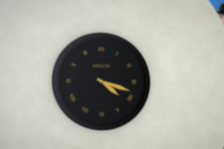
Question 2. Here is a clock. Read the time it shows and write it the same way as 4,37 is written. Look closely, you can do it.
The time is 4,18
